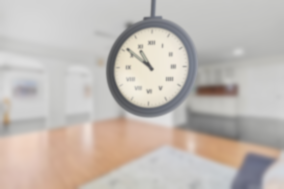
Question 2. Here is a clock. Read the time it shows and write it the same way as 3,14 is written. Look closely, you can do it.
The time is 10,51
